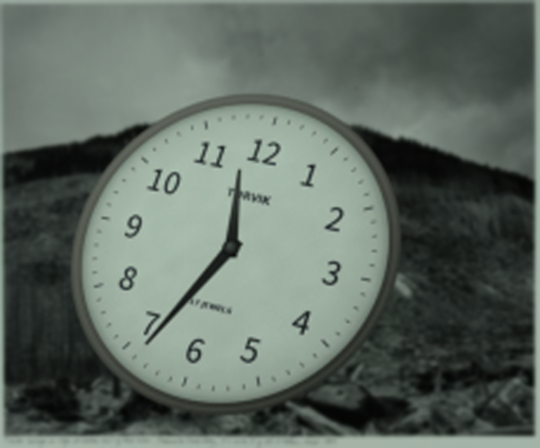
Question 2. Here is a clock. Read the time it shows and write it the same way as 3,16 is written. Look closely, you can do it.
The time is 11,34
